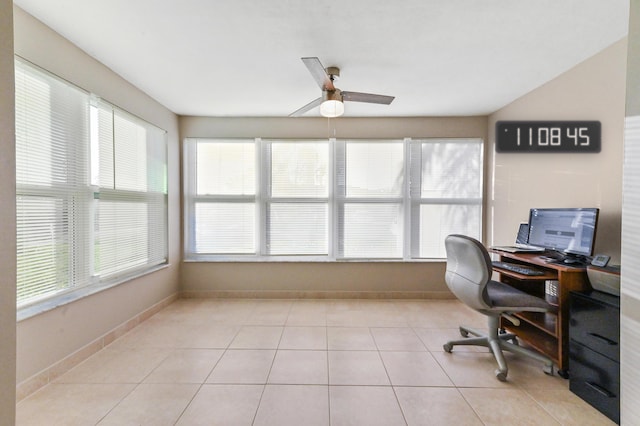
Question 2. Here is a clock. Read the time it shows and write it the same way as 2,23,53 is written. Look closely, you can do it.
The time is 11,08,45
